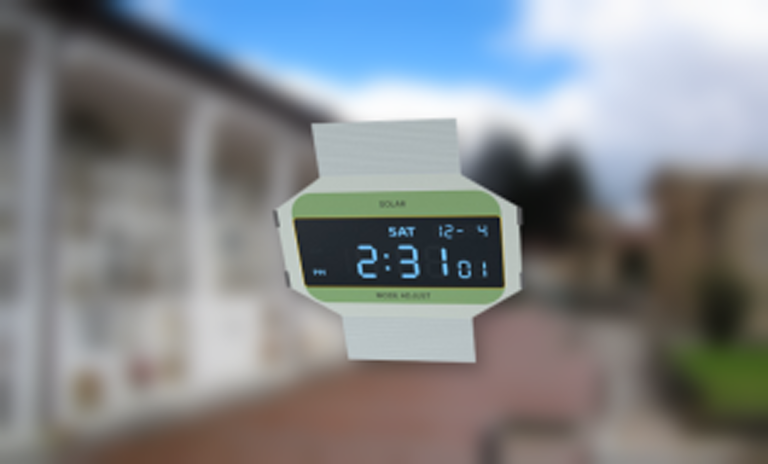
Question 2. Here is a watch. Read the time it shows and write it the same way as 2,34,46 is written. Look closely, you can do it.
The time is 2,31,01
